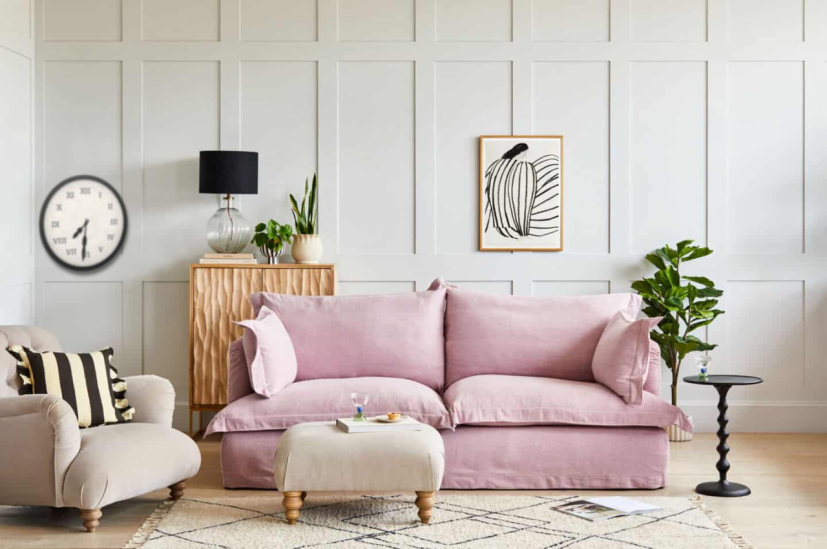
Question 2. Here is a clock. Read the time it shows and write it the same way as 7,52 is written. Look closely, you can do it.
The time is 7,31
